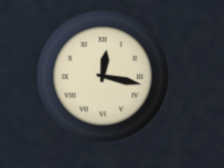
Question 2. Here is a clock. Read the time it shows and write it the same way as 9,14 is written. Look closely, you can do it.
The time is 12,17
